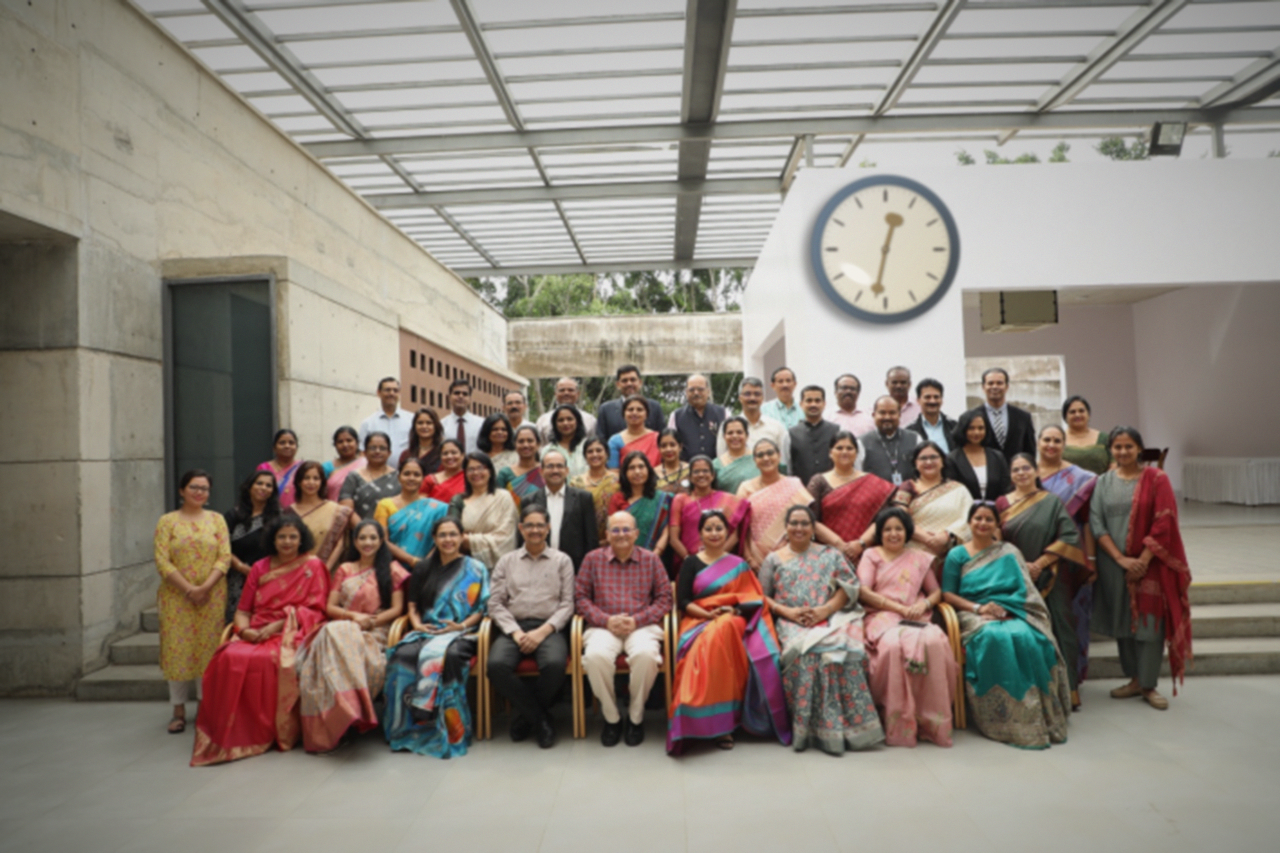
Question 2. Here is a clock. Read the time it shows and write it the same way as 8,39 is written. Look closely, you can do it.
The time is 12,32
